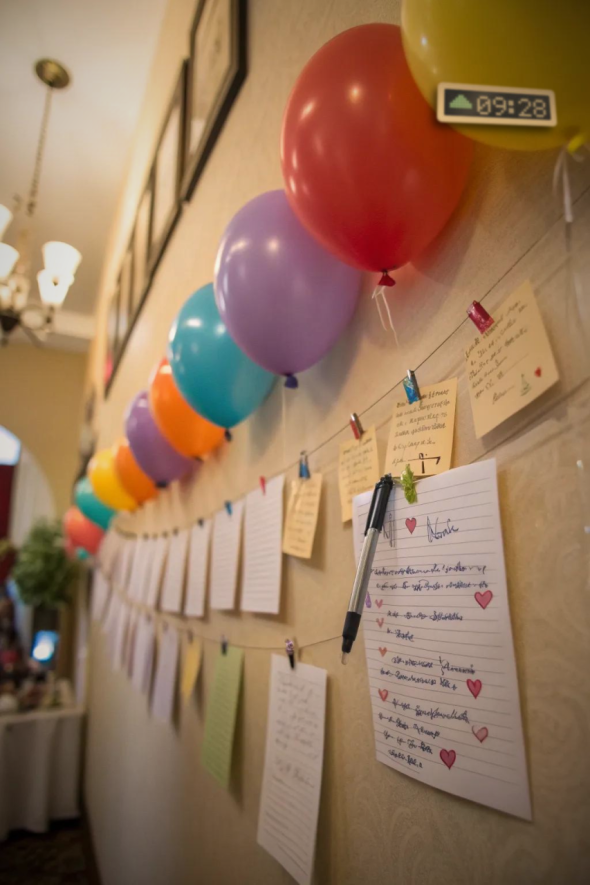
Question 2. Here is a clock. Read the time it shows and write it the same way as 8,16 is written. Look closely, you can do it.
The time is 9,28
